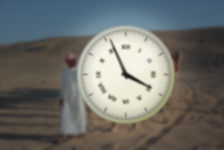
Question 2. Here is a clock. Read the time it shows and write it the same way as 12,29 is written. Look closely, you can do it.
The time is 3,56
